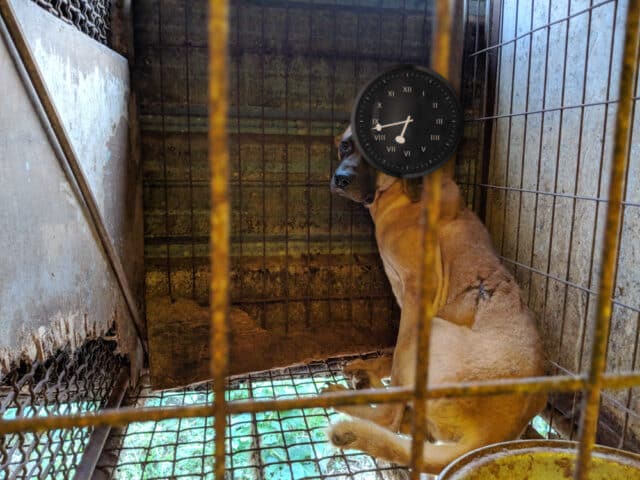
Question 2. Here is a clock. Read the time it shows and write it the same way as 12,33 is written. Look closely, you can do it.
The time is 6,43
